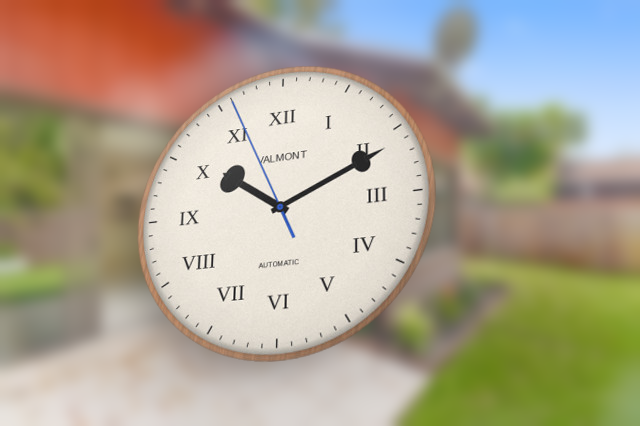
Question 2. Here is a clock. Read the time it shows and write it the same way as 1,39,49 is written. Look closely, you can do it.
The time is 10,10,56
